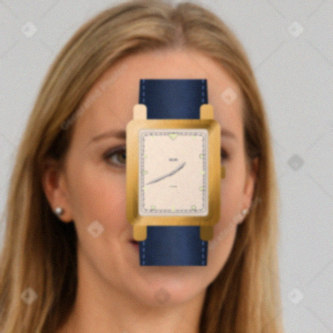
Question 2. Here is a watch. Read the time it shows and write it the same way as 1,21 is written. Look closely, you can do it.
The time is 1,41
